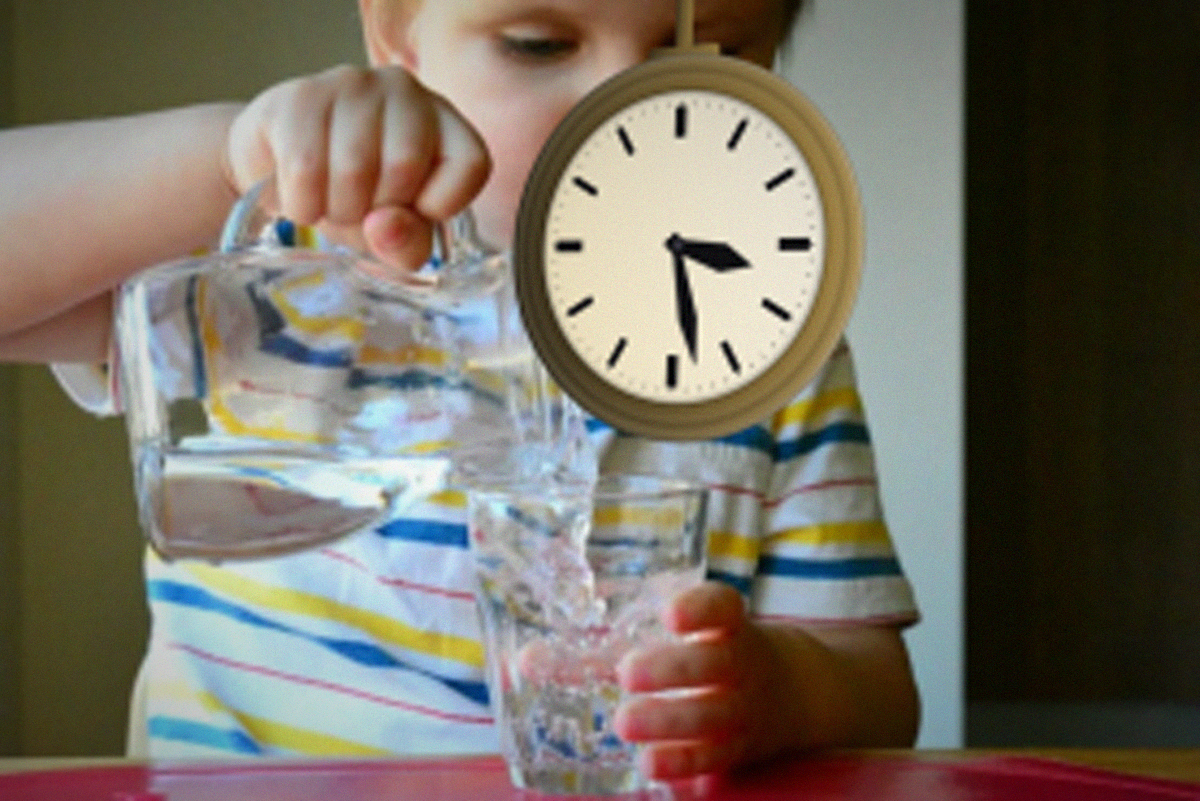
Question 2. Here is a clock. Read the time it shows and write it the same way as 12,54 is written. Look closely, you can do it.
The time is 3,28
